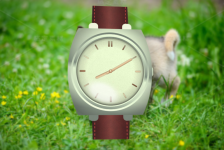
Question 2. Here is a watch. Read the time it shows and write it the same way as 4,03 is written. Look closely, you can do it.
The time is 8,10
